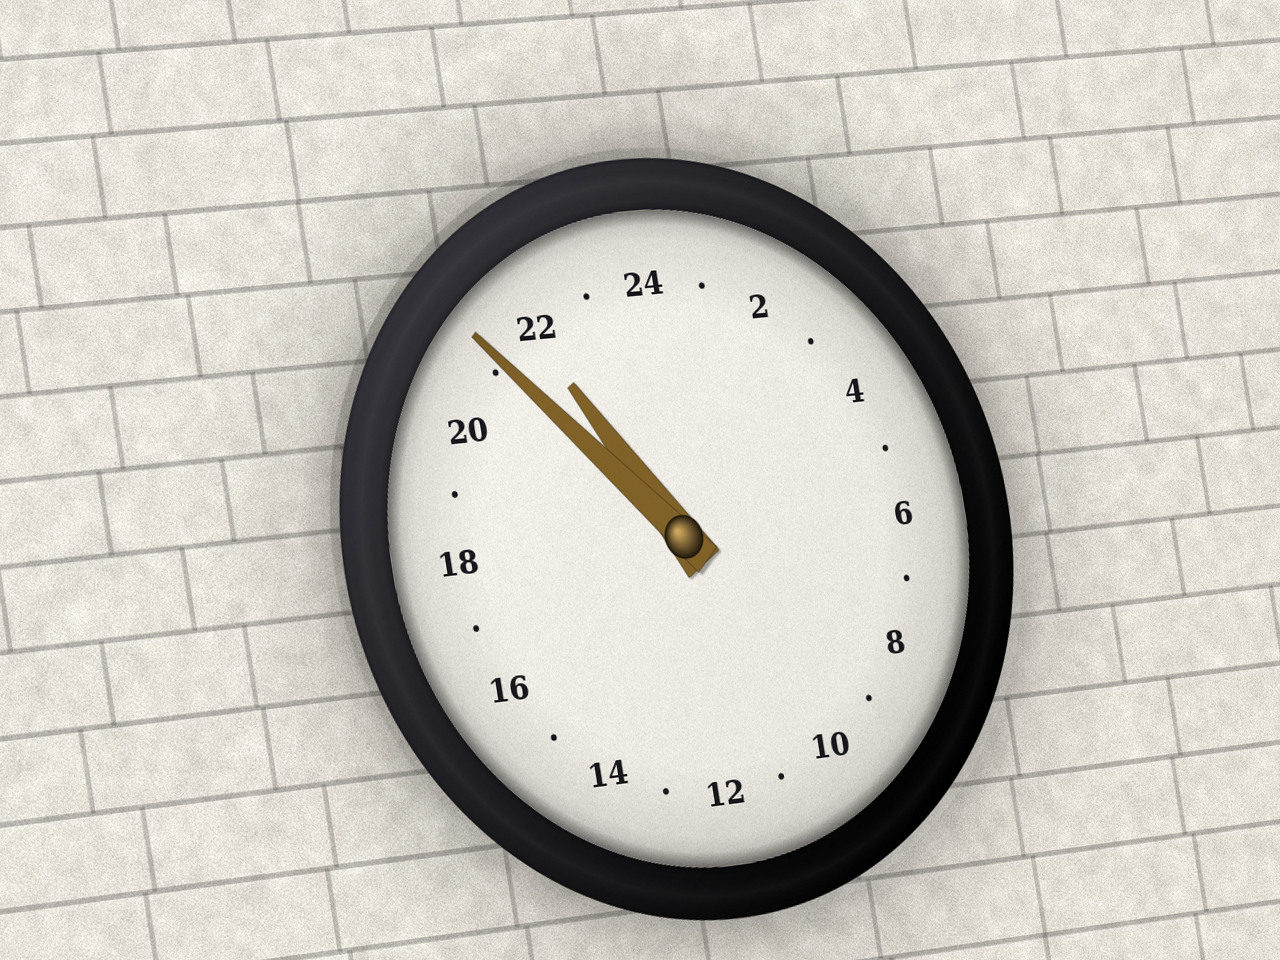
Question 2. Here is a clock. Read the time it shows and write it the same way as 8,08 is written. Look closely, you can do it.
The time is 21,53
